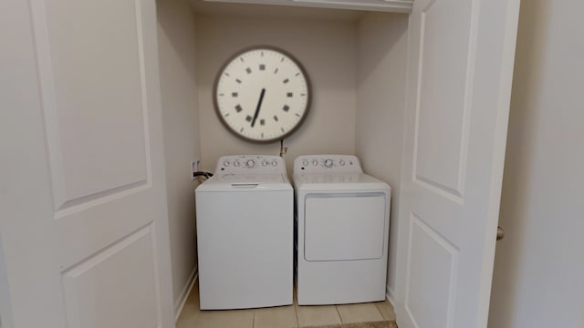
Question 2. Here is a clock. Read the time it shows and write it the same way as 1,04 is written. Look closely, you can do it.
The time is 6,33
